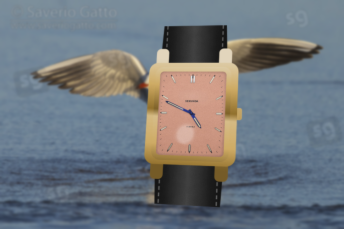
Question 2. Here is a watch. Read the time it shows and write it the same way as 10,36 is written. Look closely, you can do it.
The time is 4,49
